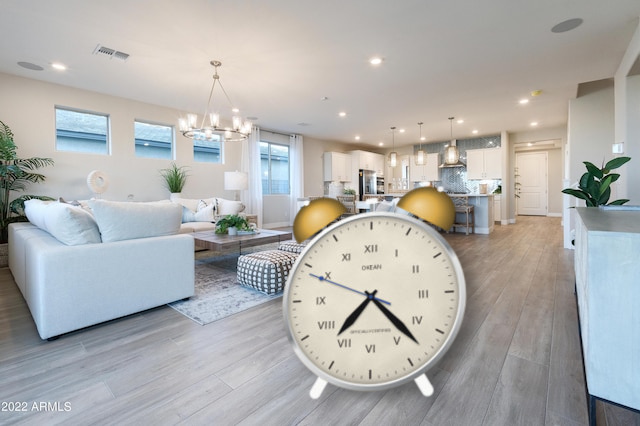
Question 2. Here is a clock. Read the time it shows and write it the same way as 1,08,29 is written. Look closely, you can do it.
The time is 7,22,49
